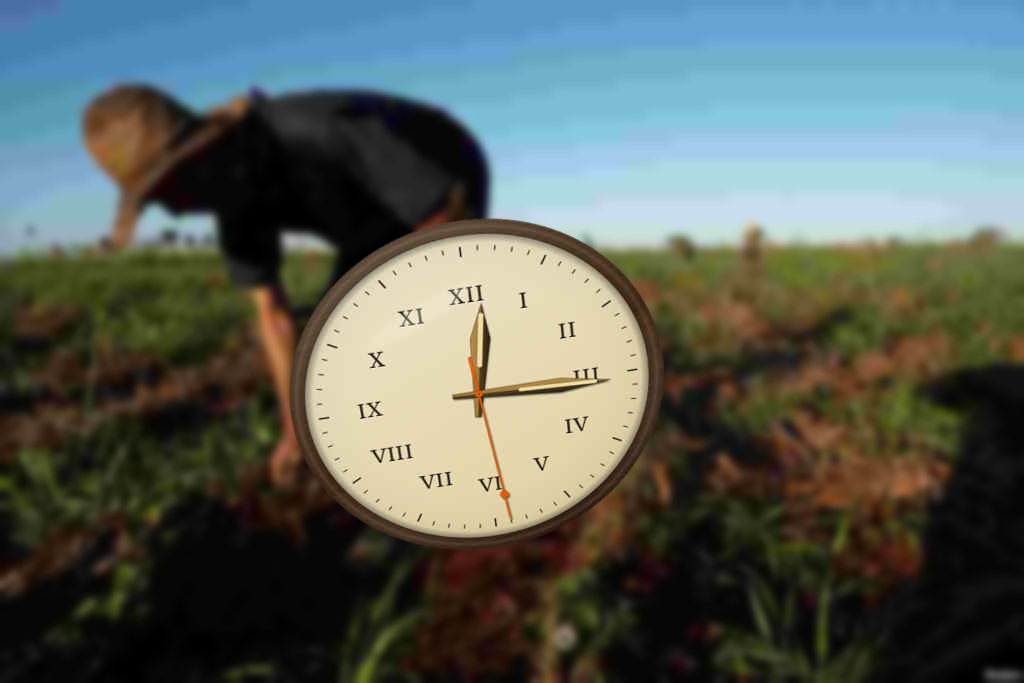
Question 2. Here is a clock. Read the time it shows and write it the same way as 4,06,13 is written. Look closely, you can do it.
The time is 12,15,29
